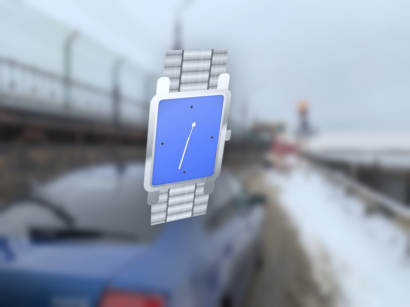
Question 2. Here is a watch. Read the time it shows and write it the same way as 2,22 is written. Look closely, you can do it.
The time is 12,32
